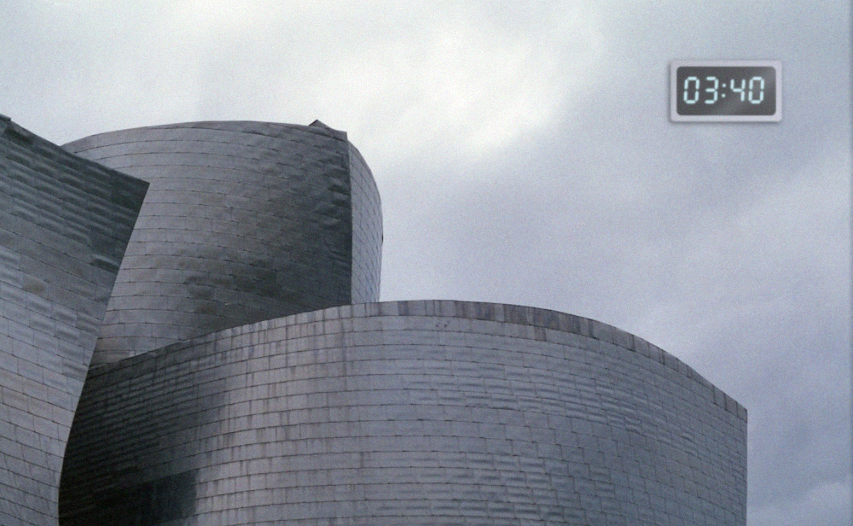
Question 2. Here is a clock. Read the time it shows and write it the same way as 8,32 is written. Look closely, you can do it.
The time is 3,40
